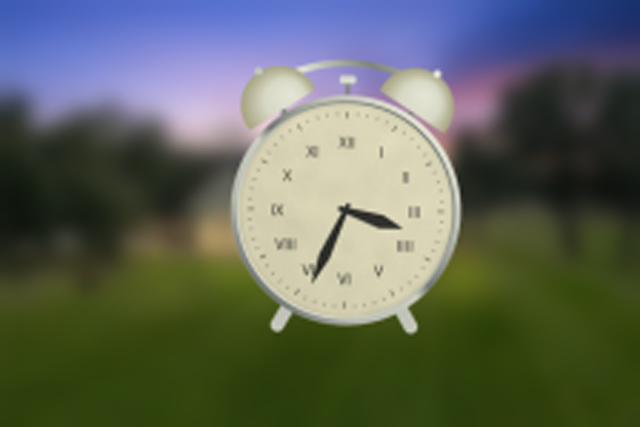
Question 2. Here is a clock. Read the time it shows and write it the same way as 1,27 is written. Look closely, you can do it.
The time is 3,34
